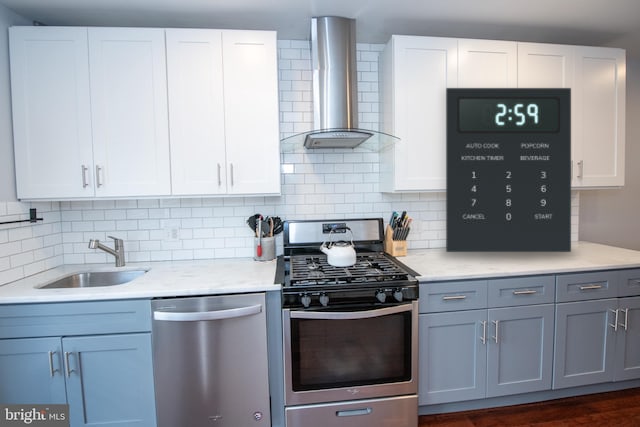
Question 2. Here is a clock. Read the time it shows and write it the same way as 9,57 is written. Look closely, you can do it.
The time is 2,59
